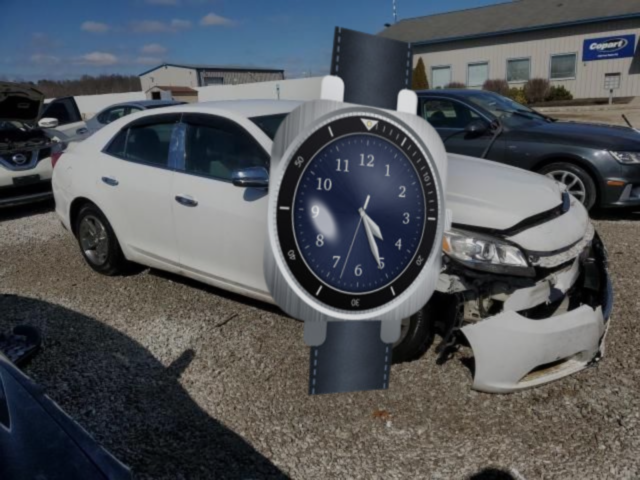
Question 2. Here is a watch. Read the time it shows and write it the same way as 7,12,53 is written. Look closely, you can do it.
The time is 4,25,33
